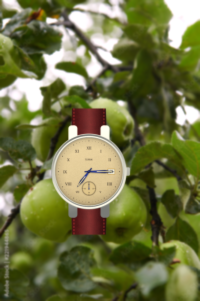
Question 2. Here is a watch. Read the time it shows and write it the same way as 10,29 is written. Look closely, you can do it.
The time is 7,15
